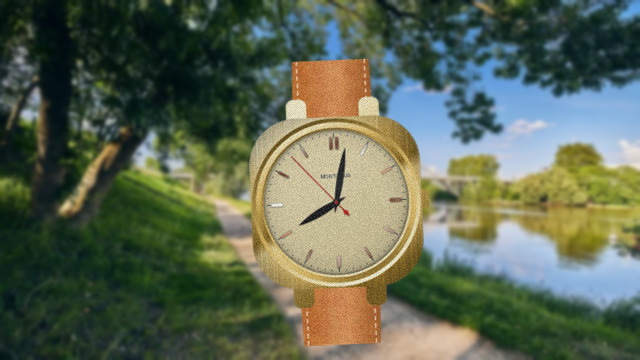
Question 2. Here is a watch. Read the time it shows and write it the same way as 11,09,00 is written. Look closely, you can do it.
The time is 8,01,53
